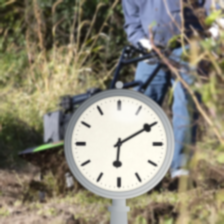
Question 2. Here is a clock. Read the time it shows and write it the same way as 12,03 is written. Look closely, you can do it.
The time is 6,10
